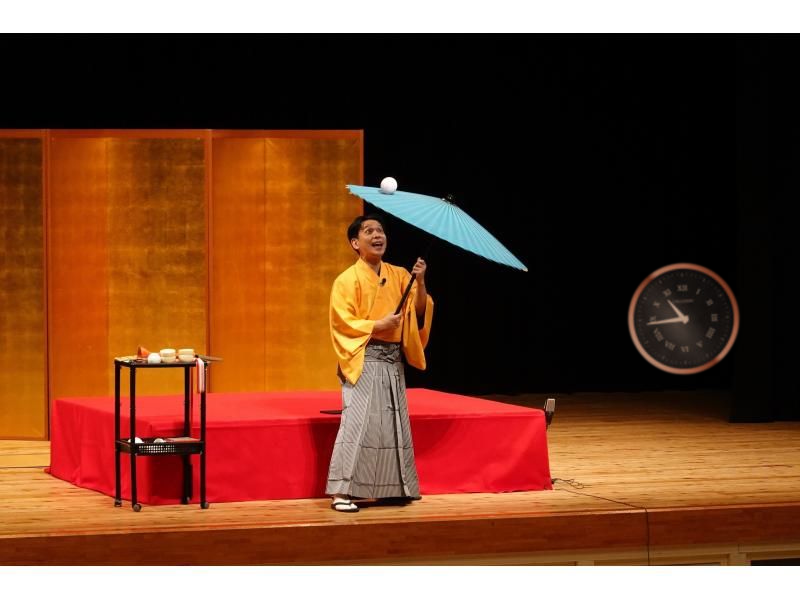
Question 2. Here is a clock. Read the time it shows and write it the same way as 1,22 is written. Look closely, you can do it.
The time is 10,44
